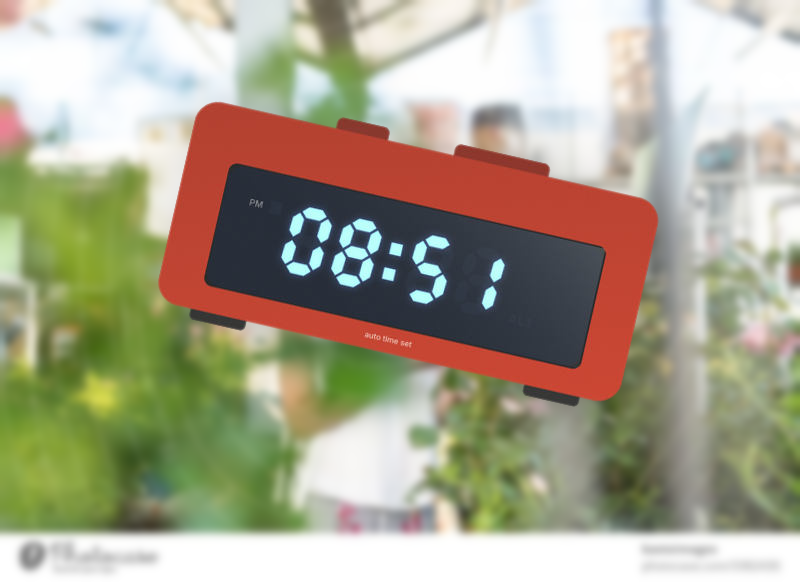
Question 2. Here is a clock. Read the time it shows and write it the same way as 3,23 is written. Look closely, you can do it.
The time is 8,51
